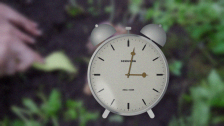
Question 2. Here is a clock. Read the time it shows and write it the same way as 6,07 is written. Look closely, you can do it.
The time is 3,02
